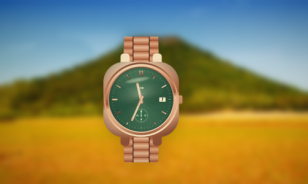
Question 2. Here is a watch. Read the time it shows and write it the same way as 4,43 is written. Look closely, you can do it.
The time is 11,34
